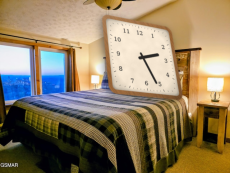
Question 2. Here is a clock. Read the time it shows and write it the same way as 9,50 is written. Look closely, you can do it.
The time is 2,26
